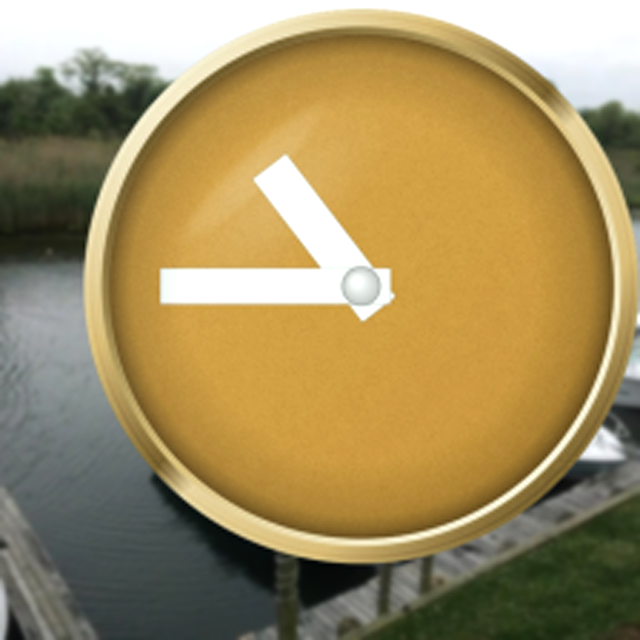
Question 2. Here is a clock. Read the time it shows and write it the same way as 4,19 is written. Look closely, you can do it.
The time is 10,45
